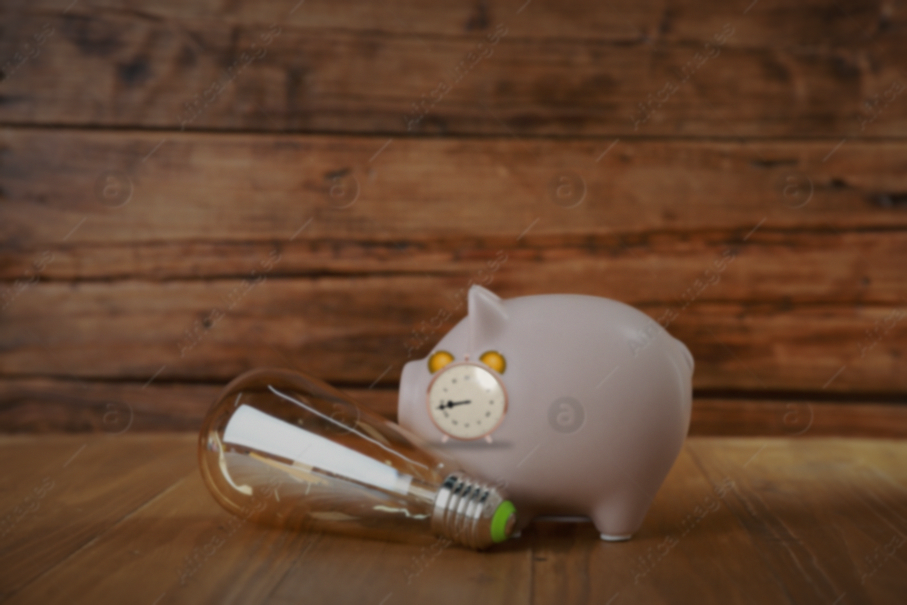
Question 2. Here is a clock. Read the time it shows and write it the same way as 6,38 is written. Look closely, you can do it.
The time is 8,43
